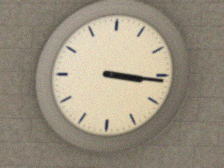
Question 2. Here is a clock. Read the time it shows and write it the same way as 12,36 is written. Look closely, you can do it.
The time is 3,16
